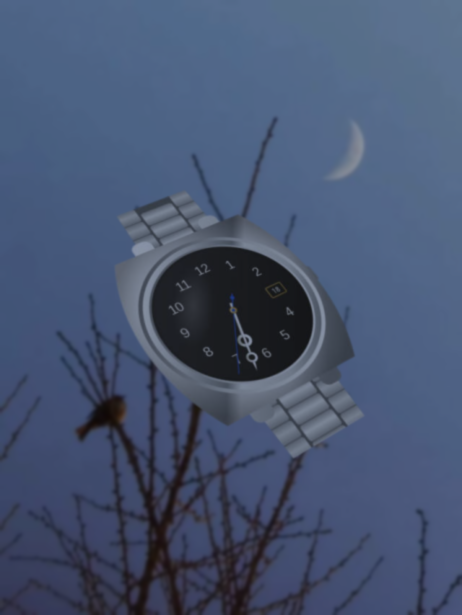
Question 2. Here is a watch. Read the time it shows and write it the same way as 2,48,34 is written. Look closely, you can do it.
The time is 6,32,35
